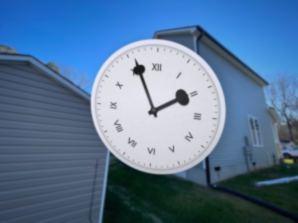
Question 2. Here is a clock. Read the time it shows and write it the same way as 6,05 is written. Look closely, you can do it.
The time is 1,56
